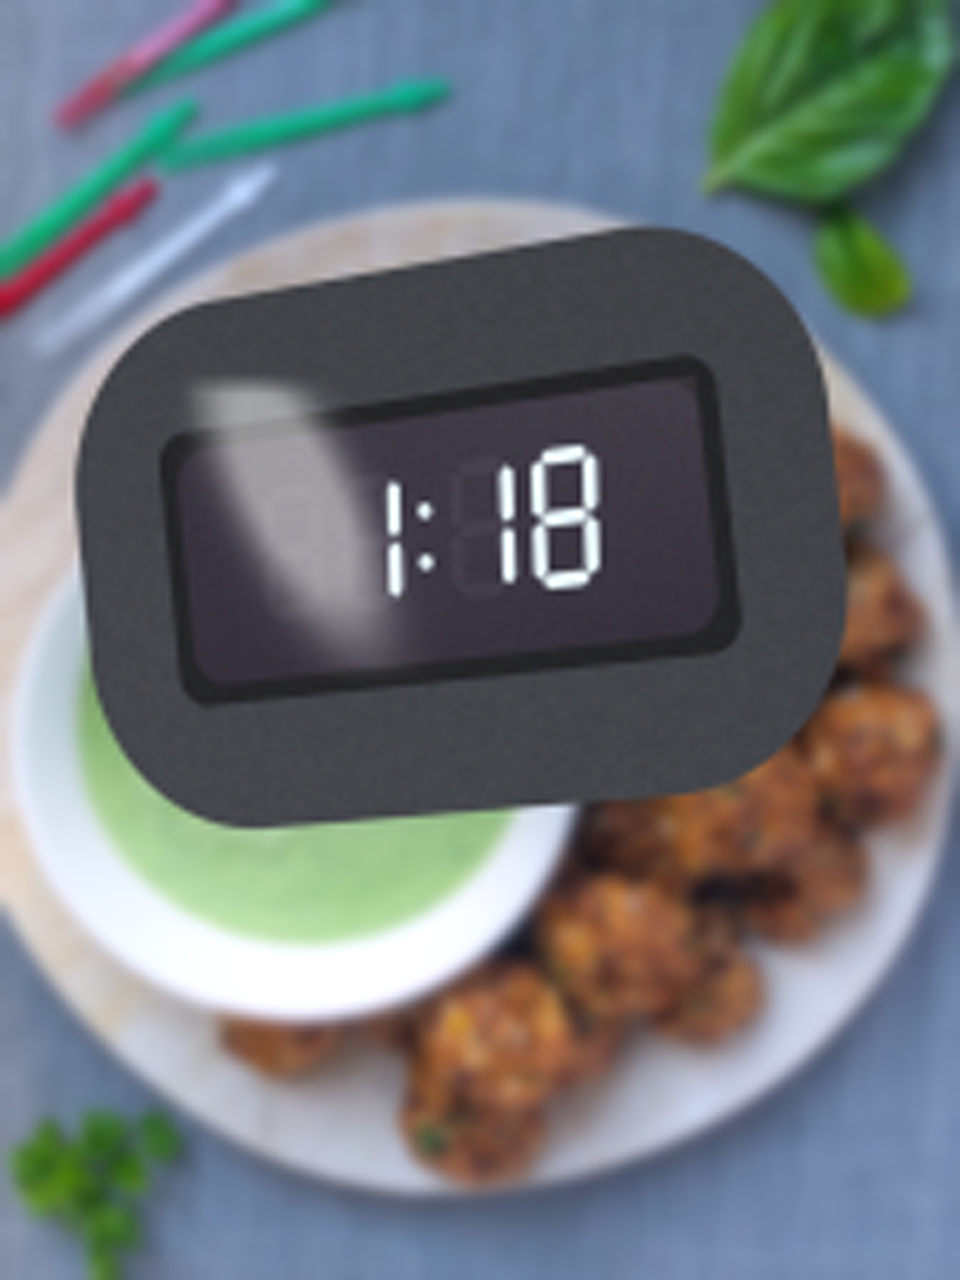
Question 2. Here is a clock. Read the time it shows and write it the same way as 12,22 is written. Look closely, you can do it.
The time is 1,18
